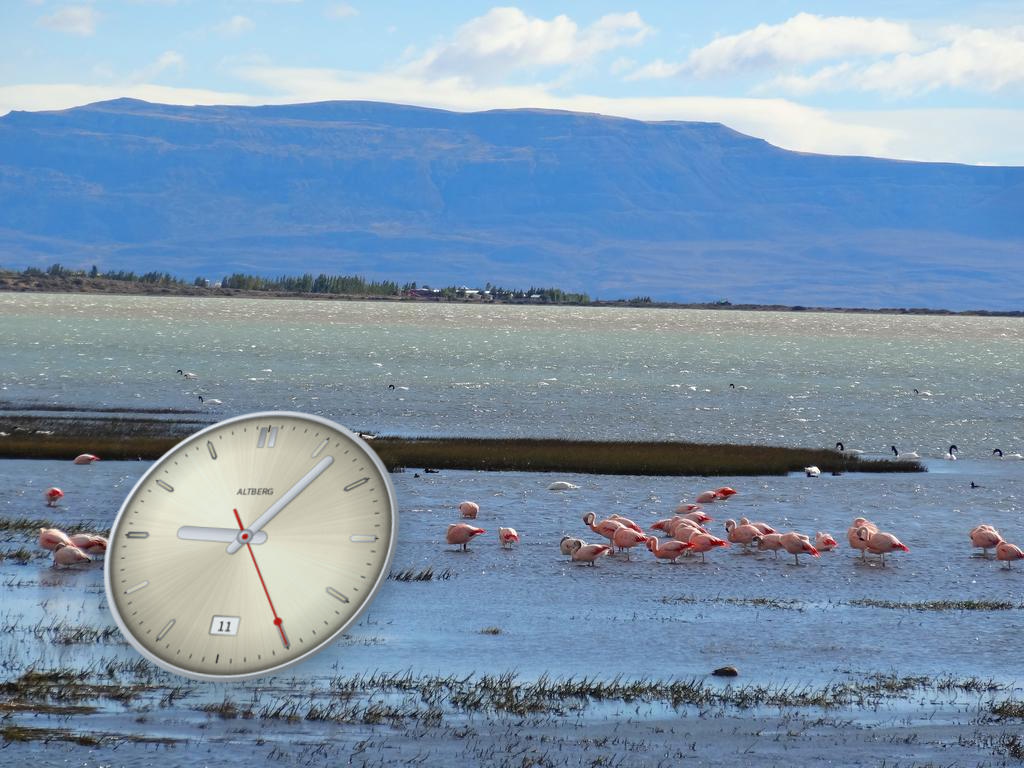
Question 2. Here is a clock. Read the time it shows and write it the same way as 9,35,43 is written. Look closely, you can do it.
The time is 9,06,25
